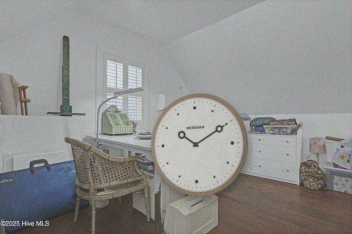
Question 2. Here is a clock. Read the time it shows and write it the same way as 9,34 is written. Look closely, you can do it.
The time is 10,10
